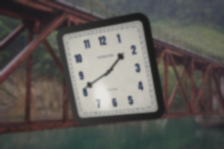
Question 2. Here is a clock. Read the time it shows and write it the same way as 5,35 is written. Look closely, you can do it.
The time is 1,41
